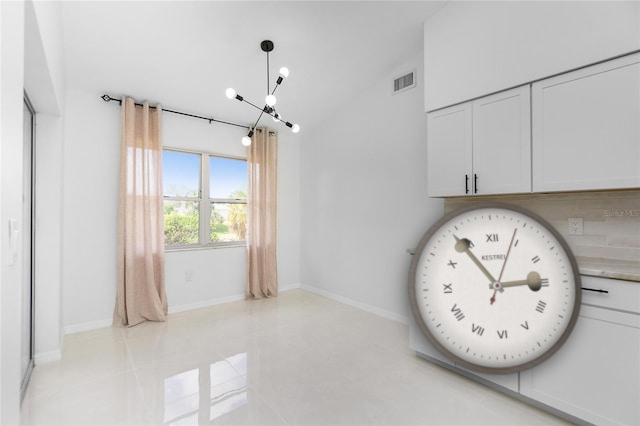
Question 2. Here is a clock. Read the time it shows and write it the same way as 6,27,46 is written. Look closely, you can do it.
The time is 2,54,04
